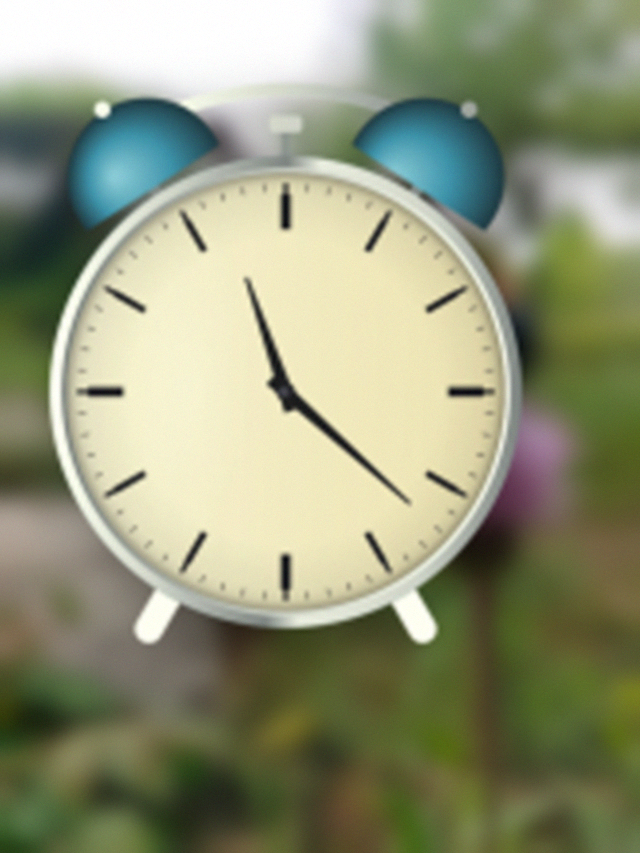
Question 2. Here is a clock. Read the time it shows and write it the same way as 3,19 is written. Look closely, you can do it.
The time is 11,22
